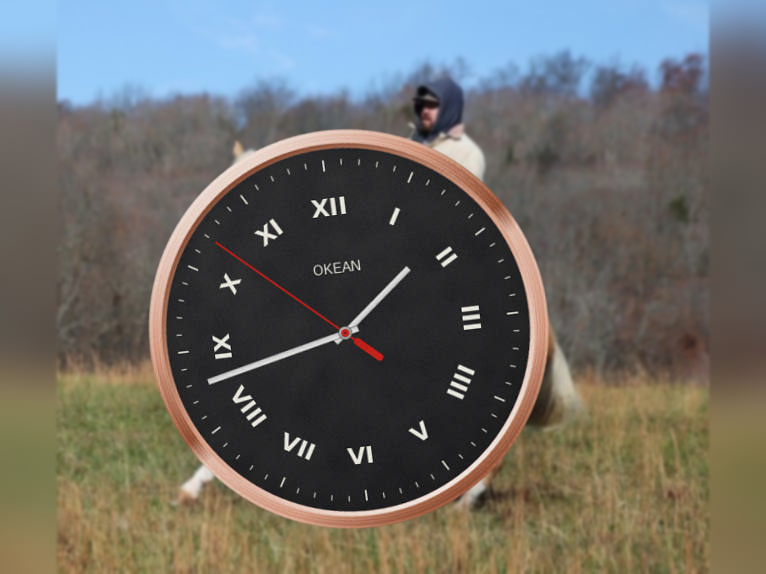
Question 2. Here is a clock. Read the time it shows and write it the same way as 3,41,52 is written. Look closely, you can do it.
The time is 1,42,52
